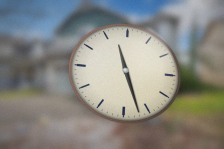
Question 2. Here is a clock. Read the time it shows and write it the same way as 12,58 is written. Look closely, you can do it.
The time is 11,27
